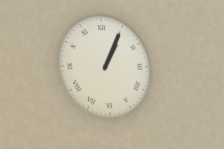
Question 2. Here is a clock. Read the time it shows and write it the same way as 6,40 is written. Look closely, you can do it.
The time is 1,05
